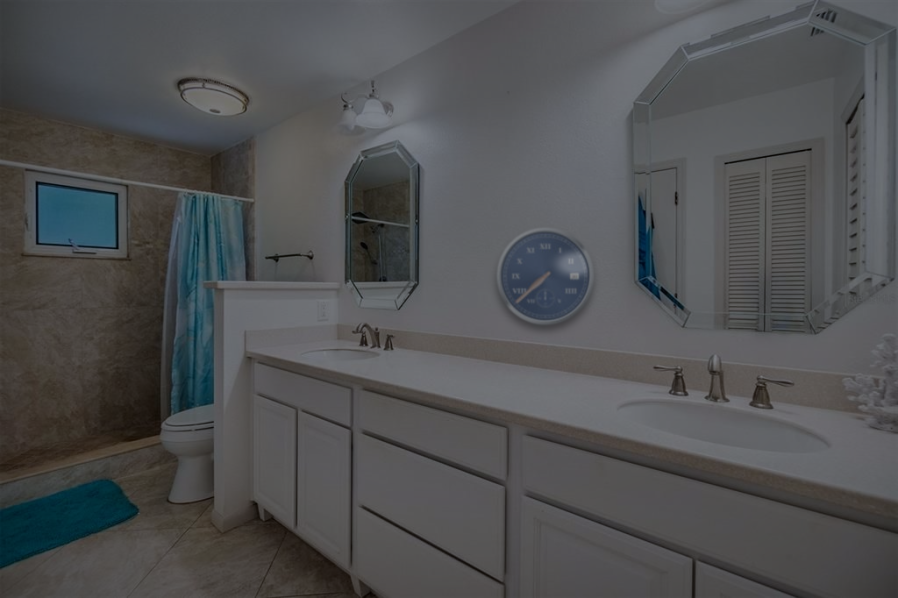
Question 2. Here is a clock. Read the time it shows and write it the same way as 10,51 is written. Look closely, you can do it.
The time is 7,38
